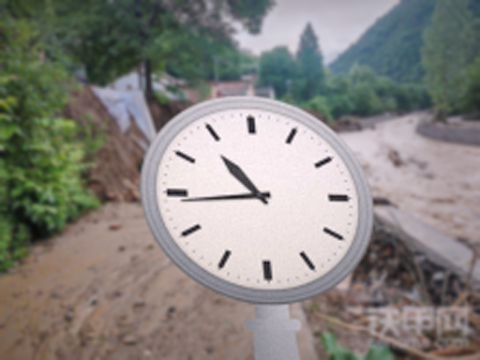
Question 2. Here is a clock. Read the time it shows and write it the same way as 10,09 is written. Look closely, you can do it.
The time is 10,44
